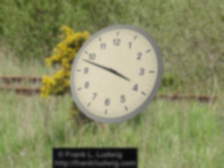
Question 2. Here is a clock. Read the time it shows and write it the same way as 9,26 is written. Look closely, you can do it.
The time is 3,48
